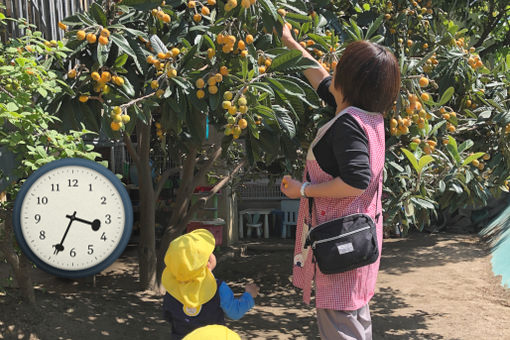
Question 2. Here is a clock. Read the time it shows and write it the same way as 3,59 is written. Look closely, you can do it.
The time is 3,34
